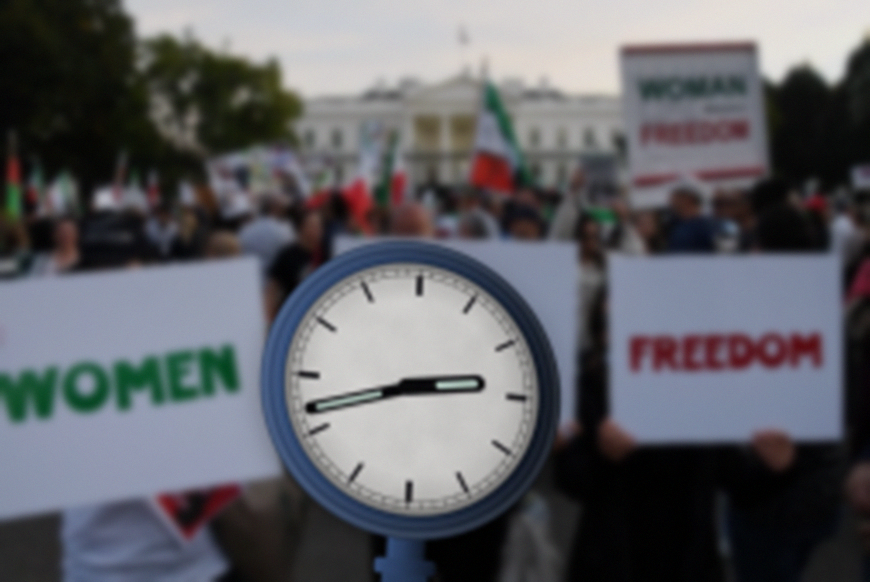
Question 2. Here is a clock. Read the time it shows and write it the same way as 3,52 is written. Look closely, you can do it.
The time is 2,42
